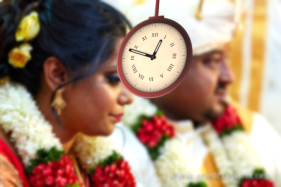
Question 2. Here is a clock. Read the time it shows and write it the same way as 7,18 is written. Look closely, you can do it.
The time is 12,48
